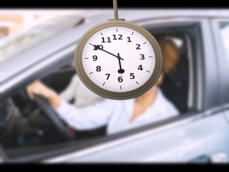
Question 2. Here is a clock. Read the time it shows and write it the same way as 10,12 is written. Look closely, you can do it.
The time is 5,50
